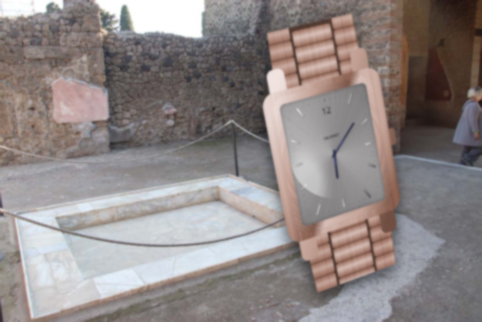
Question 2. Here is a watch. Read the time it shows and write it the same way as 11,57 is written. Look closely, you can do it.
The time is 6,08
